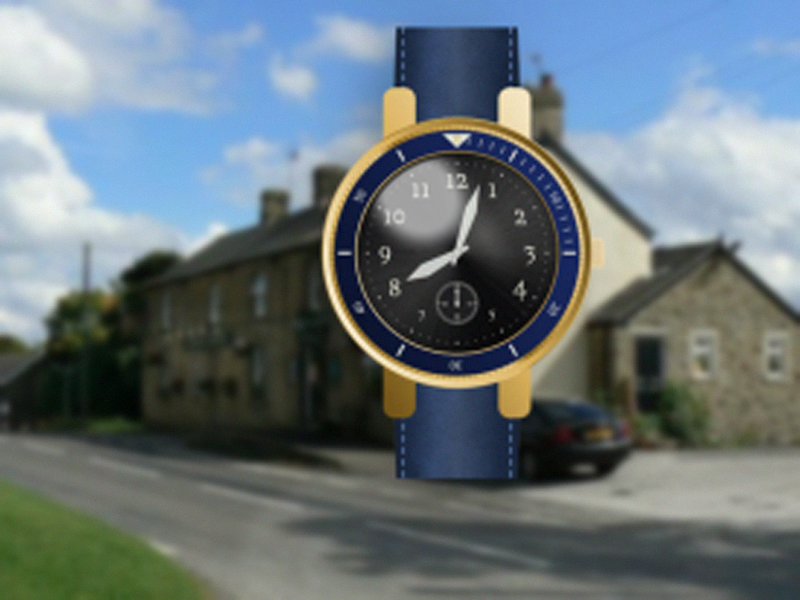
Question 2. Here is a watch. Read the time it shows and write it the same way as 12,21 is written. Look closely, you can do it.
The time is 8,03
